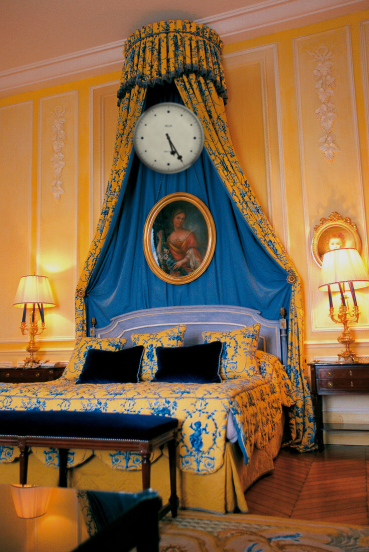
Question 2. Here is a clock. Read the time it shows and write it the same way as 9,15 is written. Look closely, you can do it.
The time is 5,25
